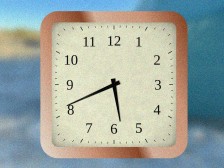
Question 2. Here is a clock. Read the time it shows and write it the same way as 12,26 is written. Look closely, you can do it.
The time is 5,41
